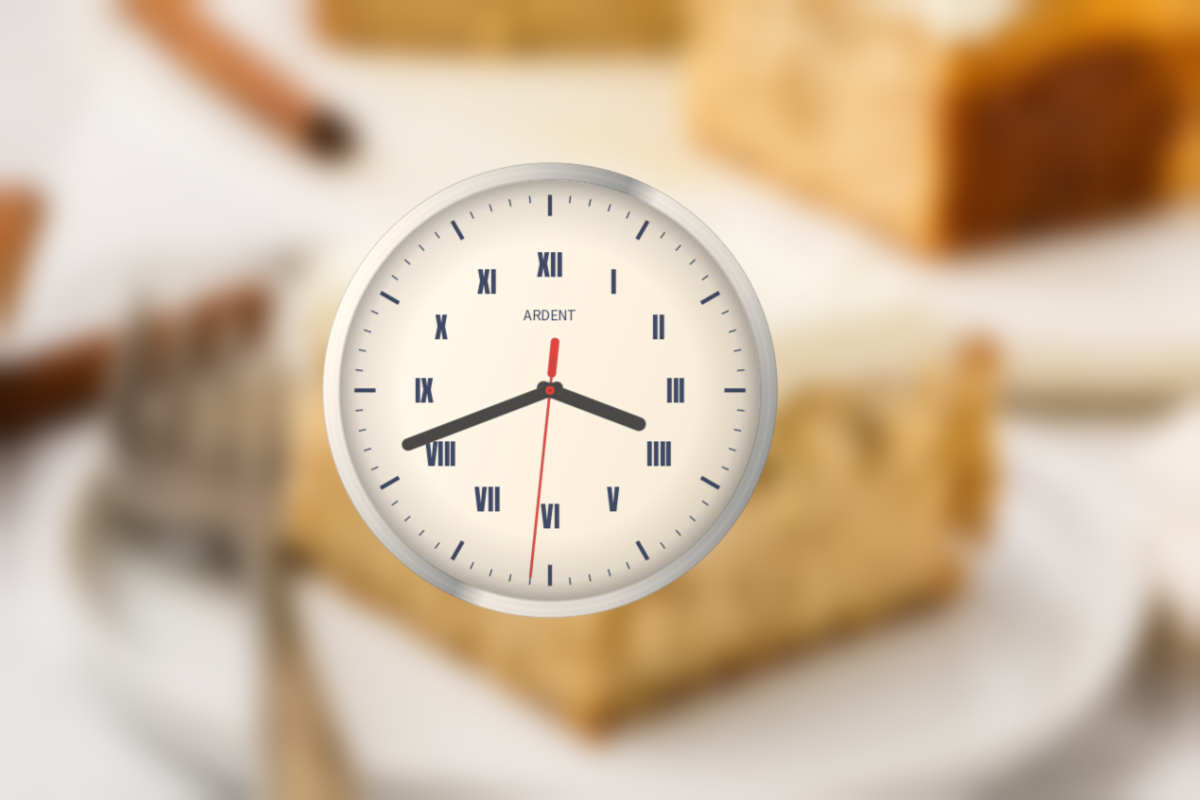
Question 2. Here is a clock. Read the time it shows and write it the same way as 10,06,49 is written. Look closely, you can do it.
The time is 3,41,31
